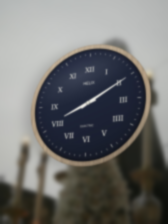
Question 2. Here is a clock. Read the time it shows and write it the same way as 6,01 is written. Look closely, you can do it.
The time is 8,10
